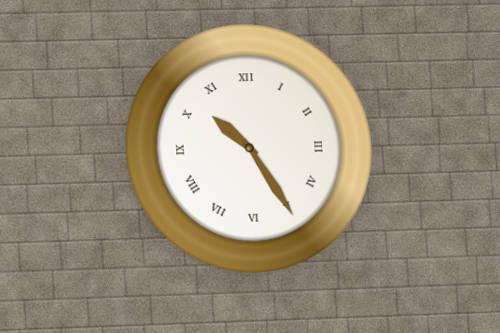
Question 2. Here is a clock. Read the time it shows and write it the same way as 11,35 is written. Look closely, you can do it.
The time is 10,25
